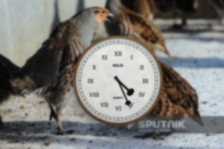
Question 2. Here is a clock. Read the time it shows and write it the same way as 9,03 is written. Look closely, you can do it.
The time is 4,26
